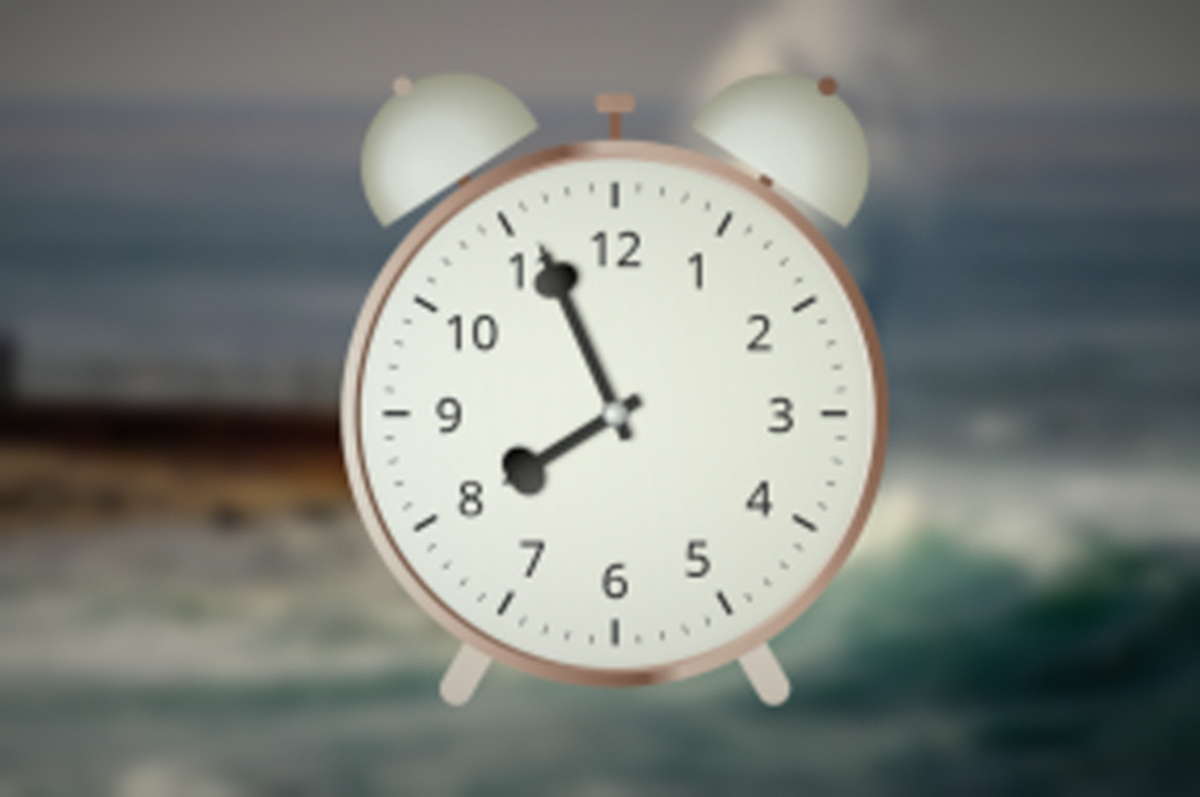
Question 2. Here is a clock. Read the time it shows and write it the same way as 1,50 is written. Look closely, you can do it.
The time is 7,56
